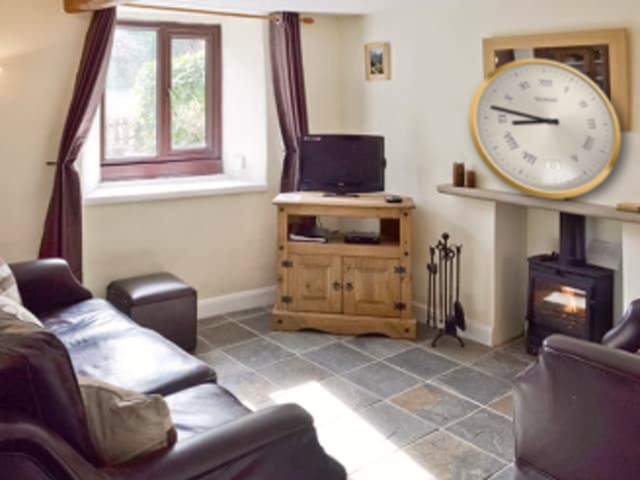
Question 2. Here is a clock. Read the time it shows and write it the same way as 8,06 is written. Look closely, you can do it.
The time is 8,47
